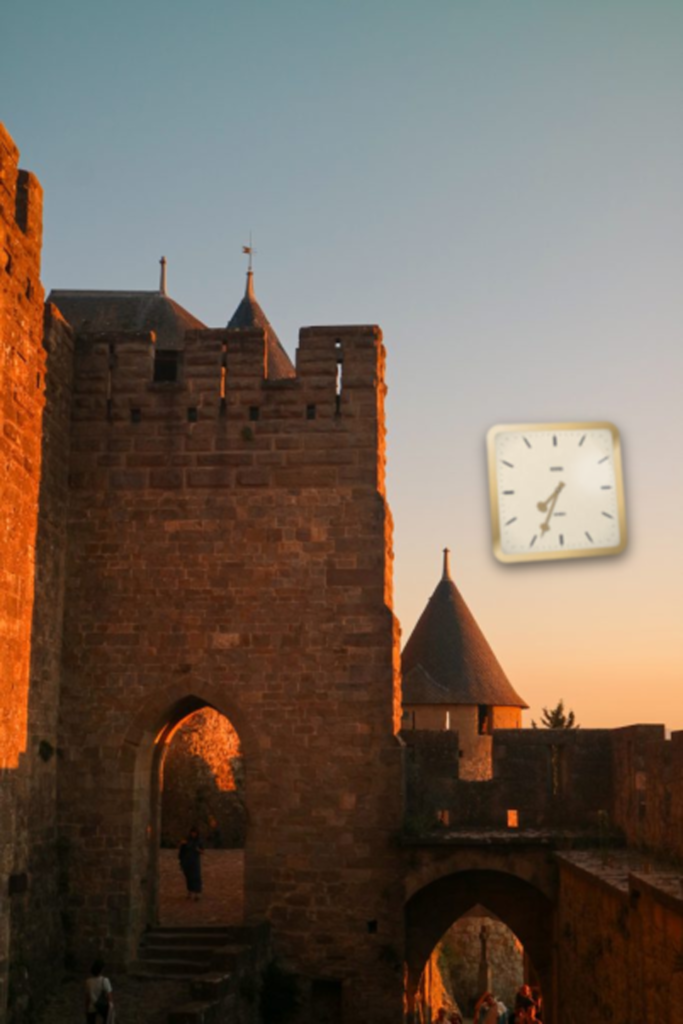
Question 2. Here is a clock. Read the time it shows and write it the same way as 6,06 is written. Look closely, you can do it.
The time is 7,34
